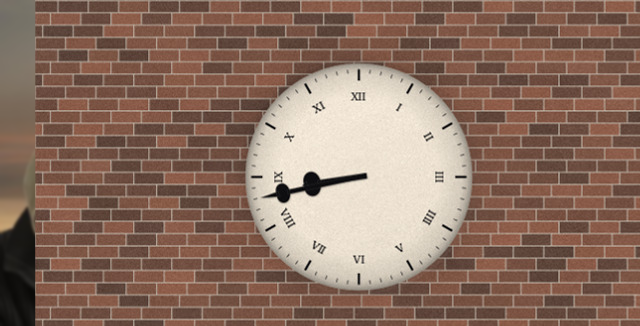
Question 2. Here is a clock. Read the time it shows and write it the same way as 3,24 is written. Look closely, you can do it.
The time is 8,43
